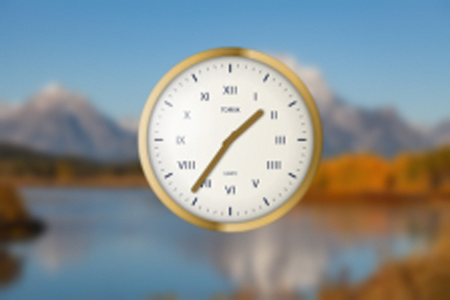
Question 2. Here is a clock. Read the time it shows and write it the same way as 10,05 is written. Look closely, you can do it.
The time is 1,36
